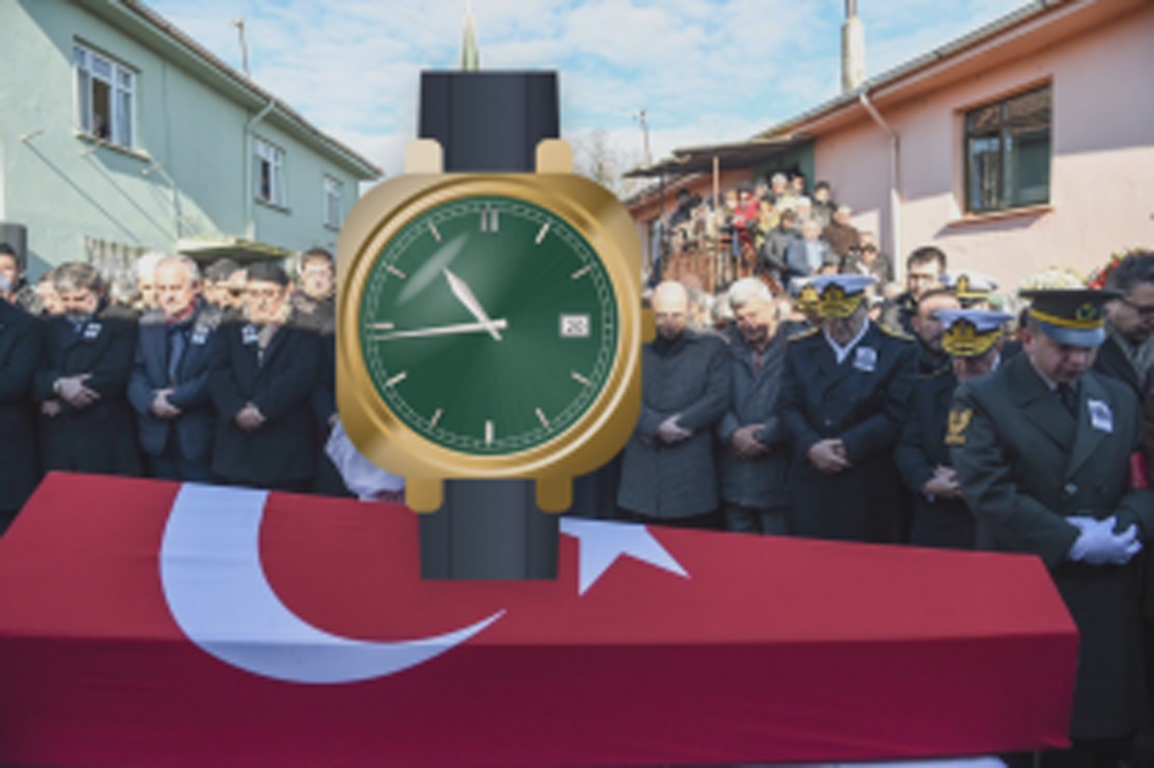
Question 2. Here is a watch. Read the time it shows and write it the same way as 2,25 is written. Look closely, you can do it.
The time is 10,44
